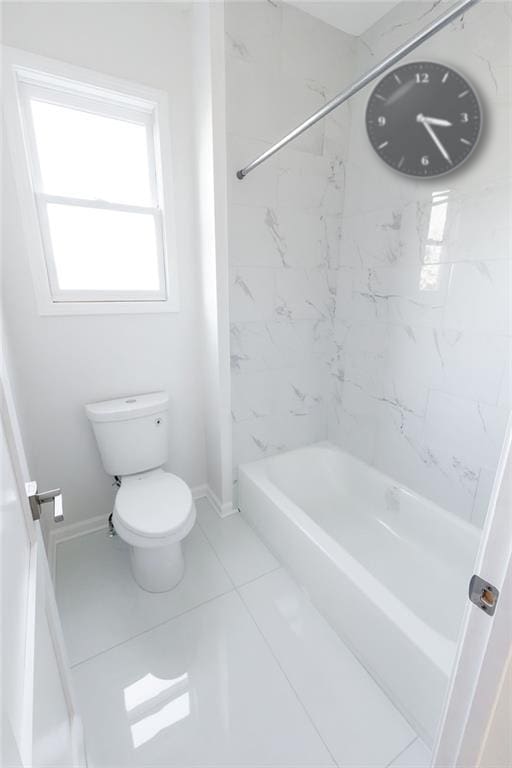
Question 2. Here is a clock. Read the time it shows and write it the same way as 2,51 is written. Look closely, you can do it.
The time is 3,25
